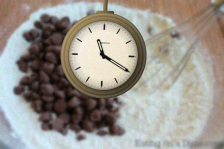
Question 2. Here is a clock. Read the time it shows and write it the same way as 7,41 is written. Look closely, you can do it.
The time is 11,20
